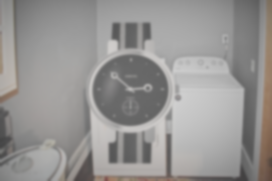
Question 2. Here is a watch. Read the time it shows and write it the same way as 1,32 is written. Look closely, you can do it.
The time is 2,52
